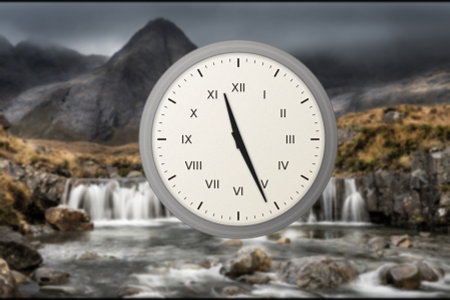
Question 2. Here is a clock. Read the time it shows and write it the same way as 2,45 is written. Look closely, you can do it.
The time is 11,26
